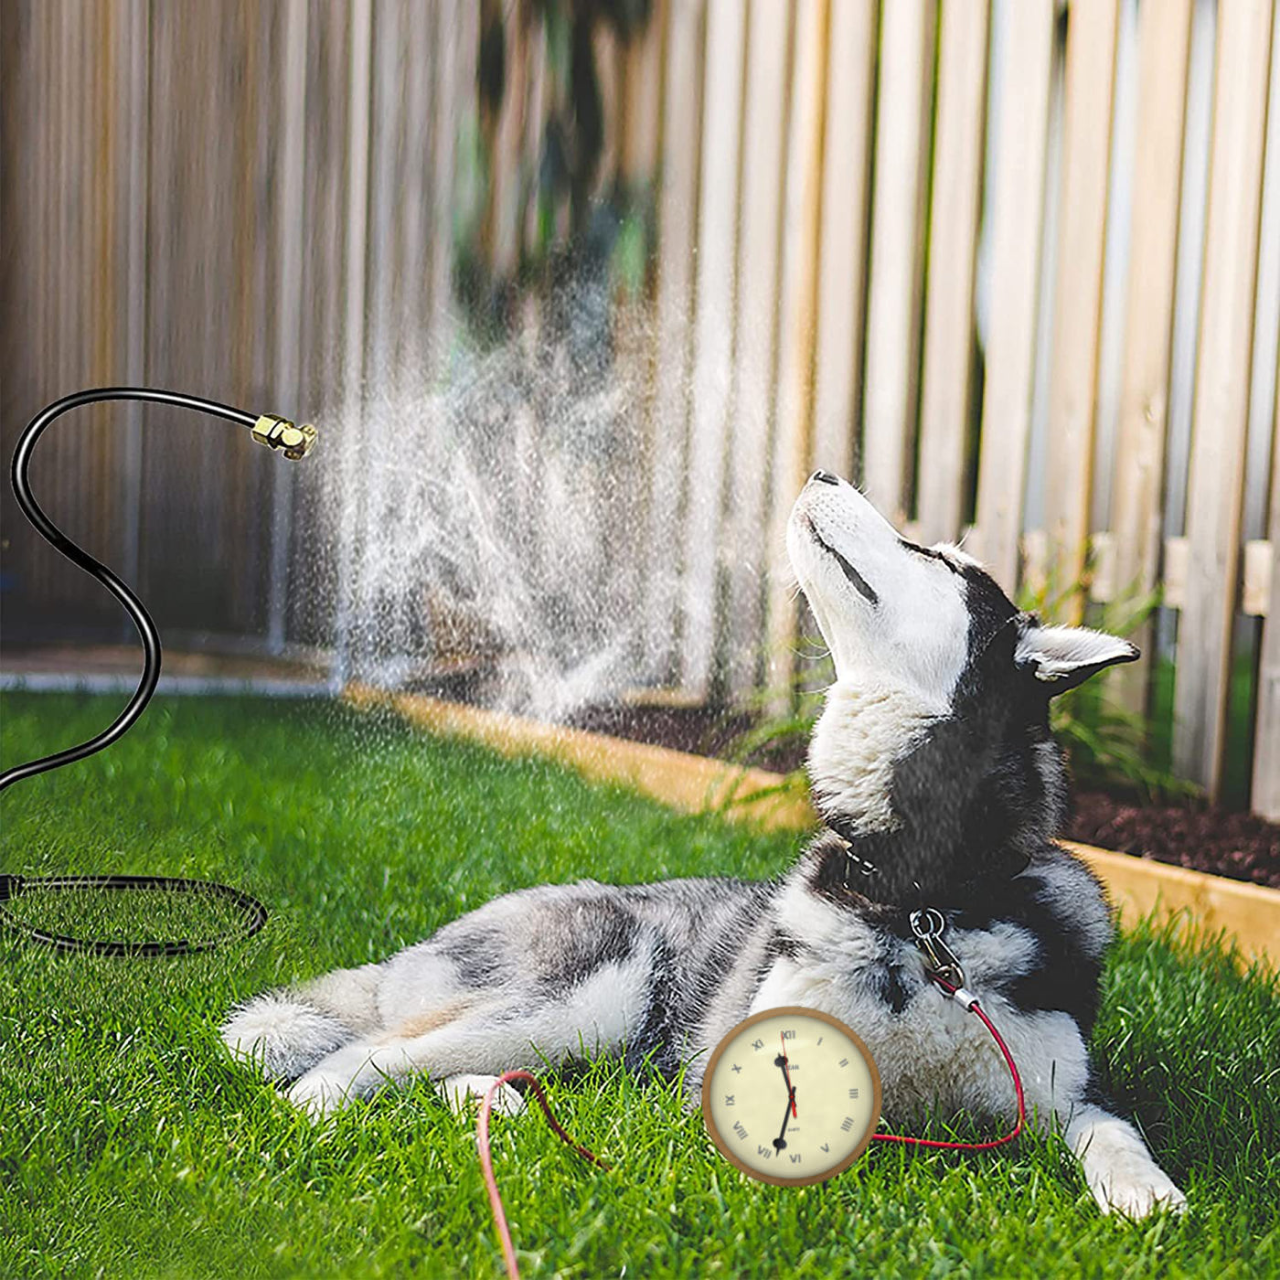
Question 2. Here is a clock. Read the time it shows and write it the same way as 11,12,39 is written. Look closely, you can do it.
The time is 11,32,59
